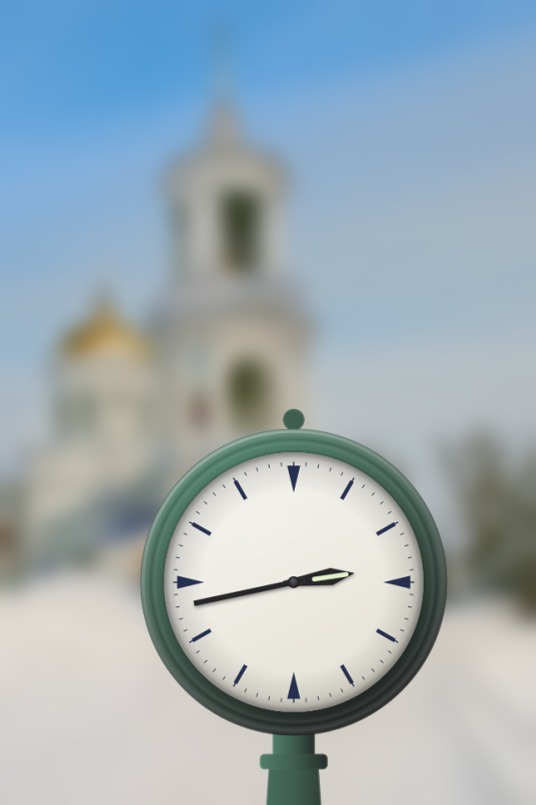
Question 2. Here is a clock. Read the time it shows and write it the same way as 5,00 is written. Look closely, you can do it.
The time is 2,43
